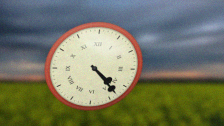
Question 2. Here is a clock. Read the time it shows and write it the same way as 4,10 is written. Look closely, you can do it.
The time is 4,23
